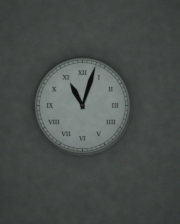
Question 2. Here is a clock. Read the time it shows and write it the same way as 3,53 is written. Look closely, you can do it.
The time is 11,03
